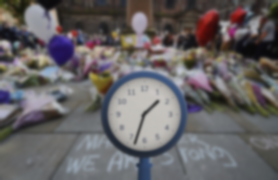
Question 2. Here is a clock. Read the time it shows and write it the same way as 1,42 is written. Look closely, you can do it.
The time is 1,33
